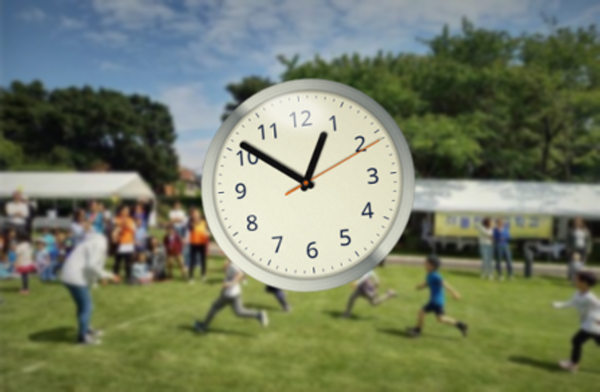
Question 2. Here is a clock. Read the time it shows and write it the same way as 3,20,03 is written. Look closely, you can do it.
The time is 12,51,11
